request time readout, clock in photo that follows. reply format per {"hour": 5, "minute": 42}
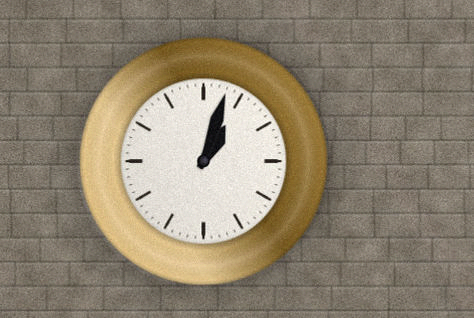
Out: {"hour": 1, "minute": 3}
